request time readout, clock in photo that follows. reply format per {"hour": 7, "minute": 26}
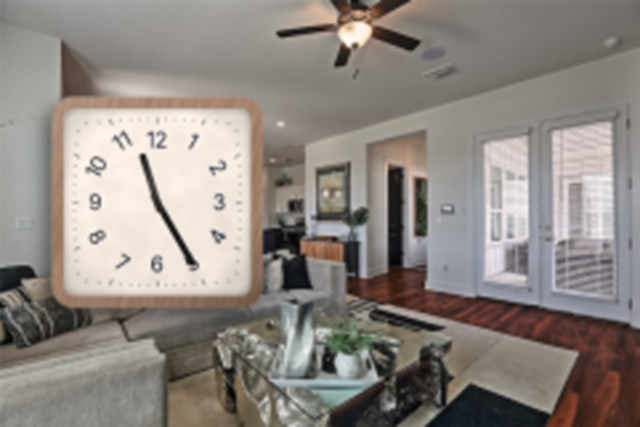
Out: {"hour": 11, "minute": 25}
